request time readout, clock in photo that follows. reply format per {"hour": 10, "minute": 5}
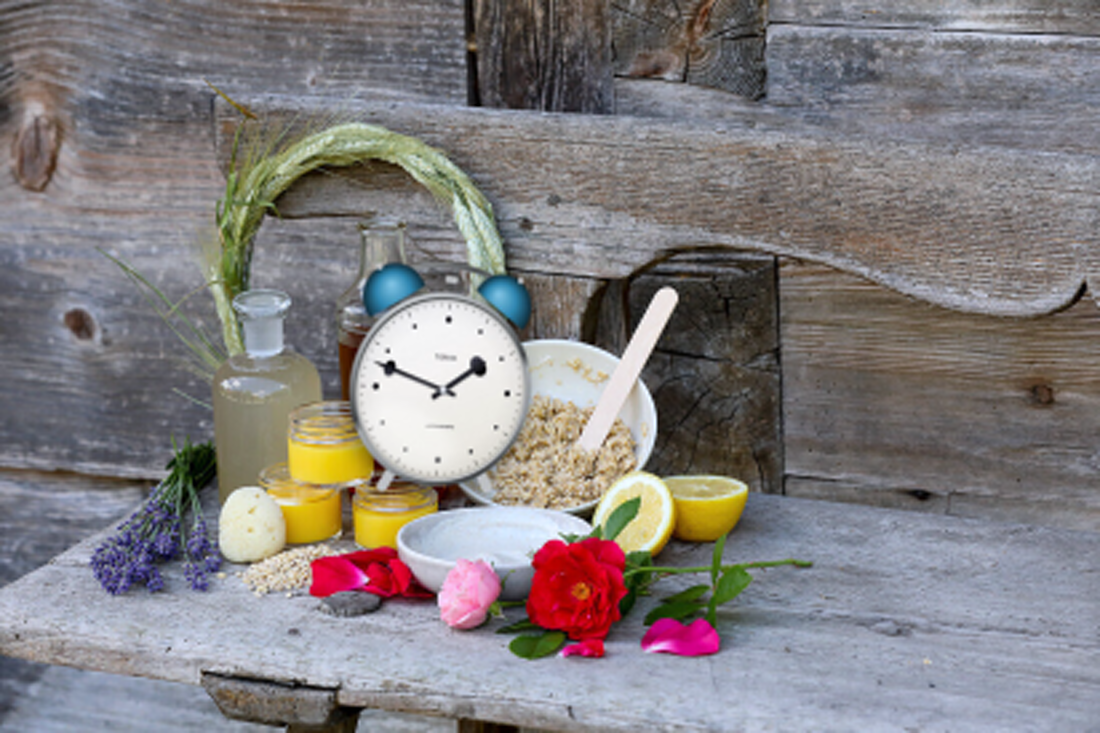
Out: {"hour": 1, "minute": 48}
